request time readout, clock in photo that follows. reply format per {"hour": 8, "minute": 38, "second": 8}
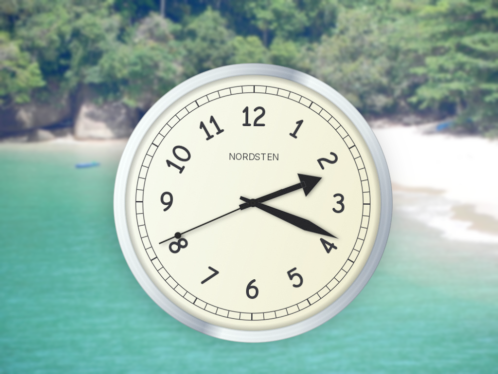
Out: {"hour": 2, "minute": 18, "second": 41}
